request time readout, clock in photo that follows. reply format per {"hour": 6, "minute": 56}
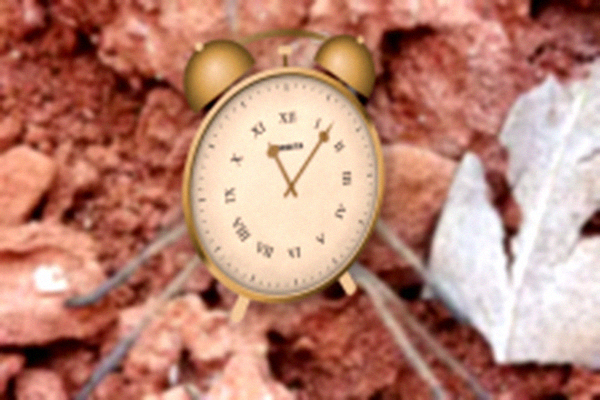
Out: {"hour": 11, "minute": 7}
